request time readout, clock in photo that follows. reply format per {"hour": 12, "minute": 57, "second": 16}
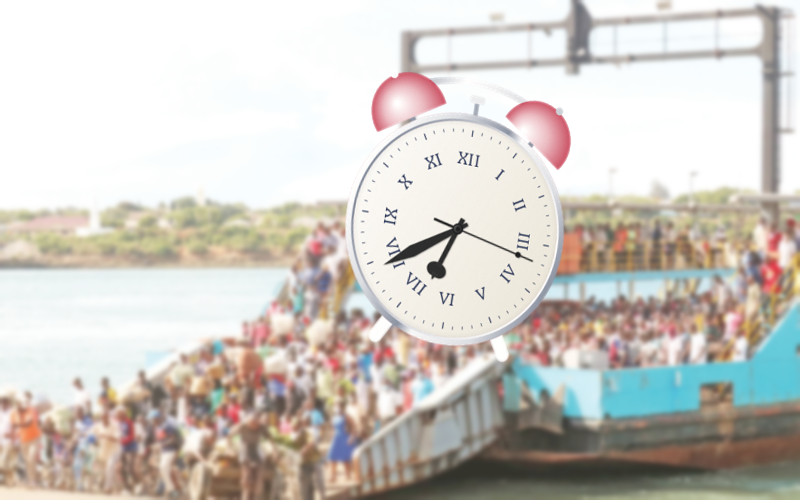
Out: {"hour": 6, "minute": 39, "second": 17}
